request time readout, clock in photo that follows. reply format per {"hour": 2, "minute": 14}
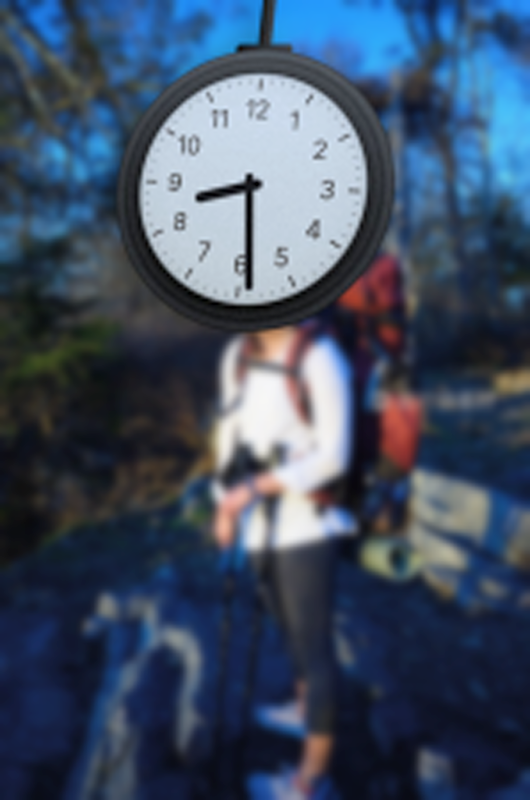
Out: {"hour": 8, "minute": 29}
